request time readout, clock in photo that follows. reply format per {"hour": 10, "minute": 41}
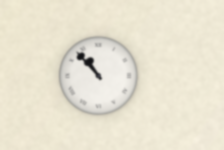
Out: {"hour": 10, "minute": 53}
